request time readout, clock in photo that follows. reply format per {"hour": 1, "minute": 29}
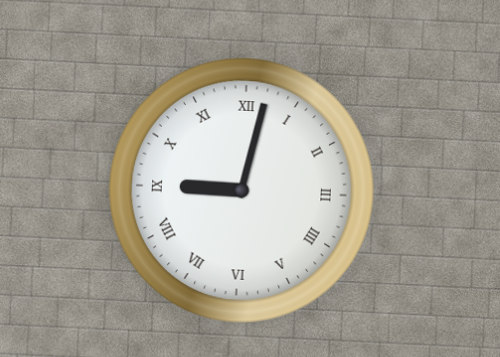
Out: {"hour": 9, "minute": 2}
